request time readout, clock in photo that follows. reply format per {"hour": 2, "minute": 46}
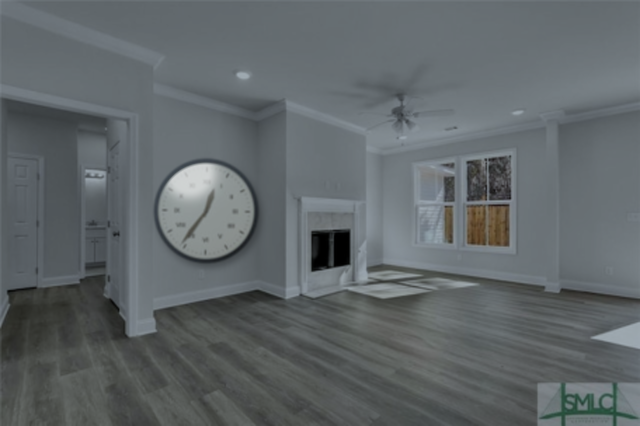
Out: {"hour": 12, "minute": 36}
